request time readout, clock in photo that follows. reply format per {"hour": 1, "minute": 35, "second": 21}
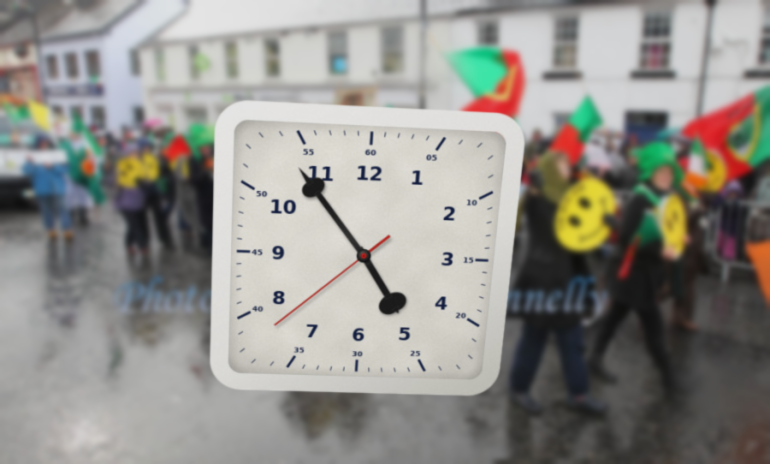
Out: {"hour": 4, "minute": 53, "second": 38}
